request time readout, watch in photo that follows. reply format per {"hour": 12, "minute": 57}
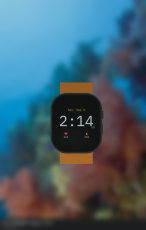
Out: {"hour": 2, "minute": 14}
